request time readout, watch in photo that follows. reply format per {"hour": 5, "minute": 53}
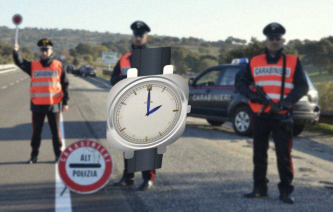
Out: {"hour": 2, "minute": 0}
